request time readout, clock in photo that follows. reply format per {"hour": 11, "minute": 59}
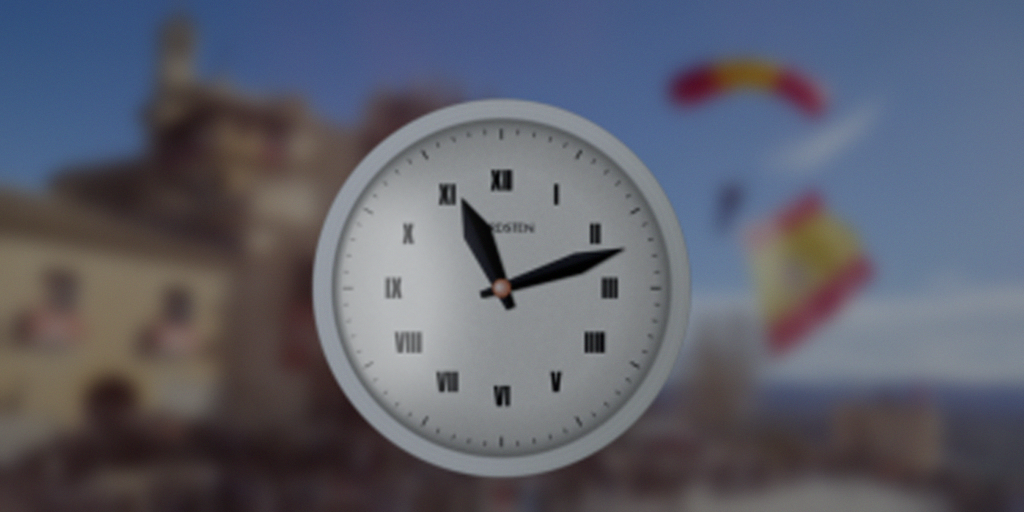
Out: {"hour": 11, "minute": 12}
